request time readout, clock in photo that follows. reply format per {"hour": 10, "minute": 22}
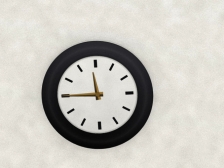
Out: {"hour": 11, "minute": 45}
